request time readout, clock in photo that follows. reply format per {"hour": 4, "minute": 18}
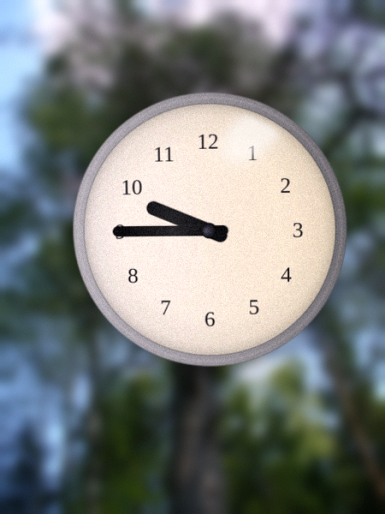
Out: {"hour": 9, "minute": 45}
